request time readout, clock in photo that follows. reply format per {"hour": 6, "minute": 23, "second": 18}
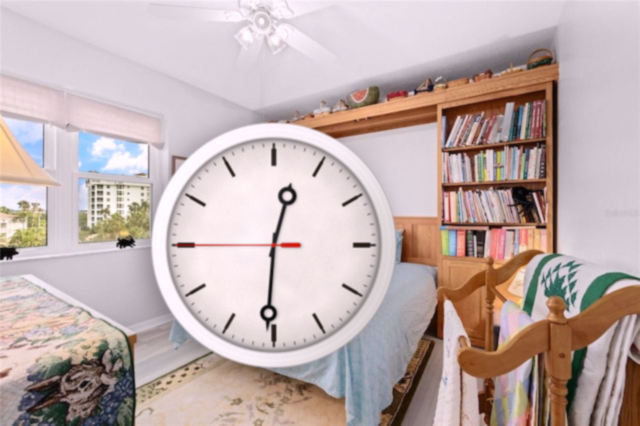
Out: {"hour": 12, "minute": 30, "second": 45}
